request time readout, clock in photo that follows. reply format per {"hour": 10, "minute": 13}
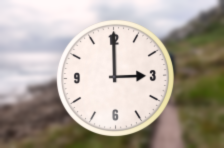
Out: {"hour": 3, "minute": 0}
